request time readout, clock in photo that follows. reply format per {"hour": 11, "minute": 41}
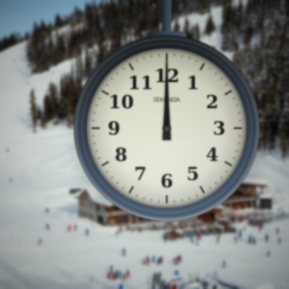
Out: {"hour": 12, "minute": 0}
